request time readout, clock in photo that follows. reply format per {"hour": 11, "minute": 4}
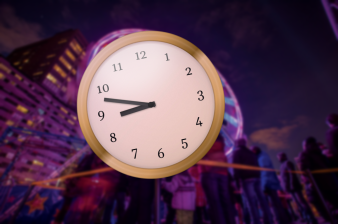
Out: {"hour": 8, "minute": 48}
